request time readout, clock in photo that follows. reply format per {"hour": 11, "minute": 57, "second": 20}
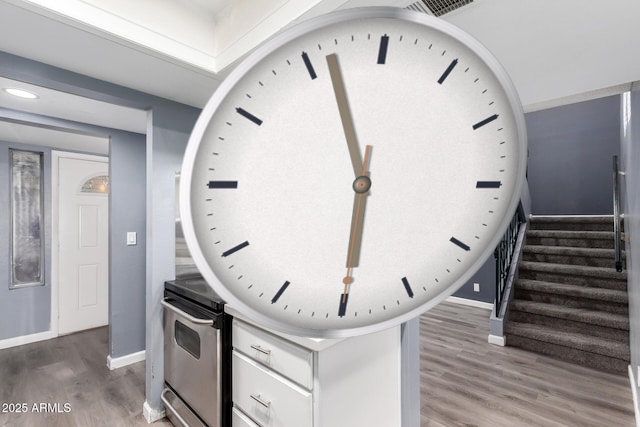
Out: {"hour": 5, "minute": 56, "second": 30}
